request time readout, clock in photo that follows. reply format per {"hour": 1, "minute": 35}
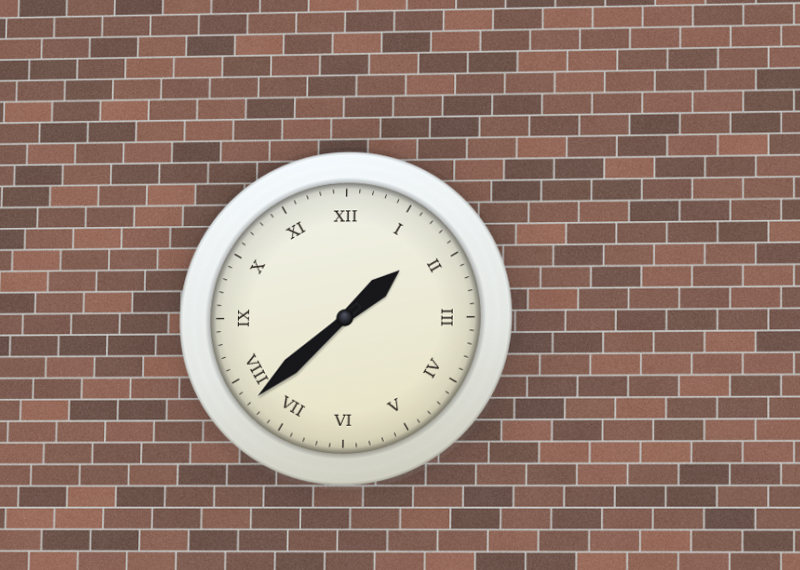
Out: {"hour": 1, "minute": 38}
